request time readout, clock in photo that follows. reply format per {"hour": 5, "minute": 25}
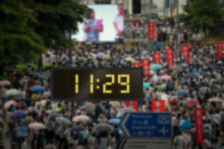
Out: {"hour": 11, "minute": 29}
